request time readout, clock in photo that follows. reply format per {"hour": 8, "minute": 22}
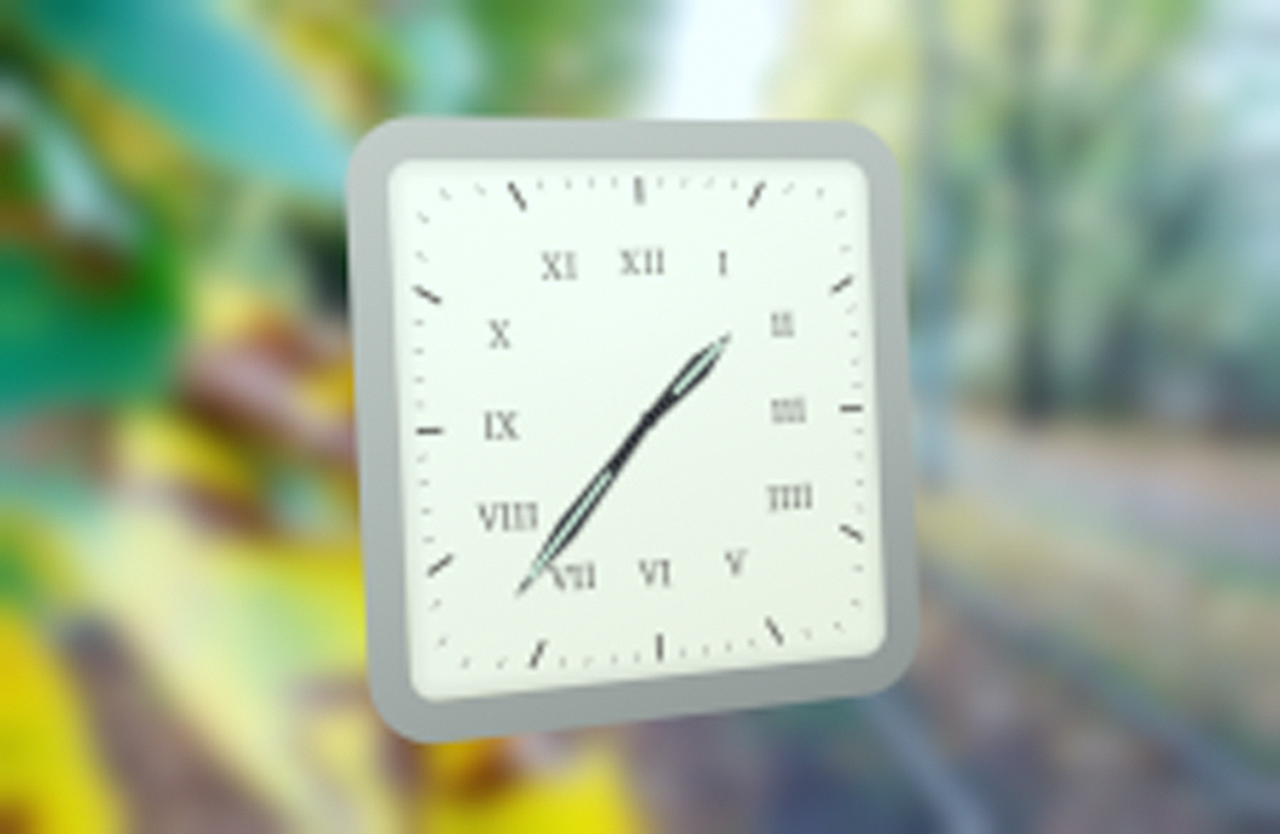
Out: {"hour": 1, "minute": 37}
